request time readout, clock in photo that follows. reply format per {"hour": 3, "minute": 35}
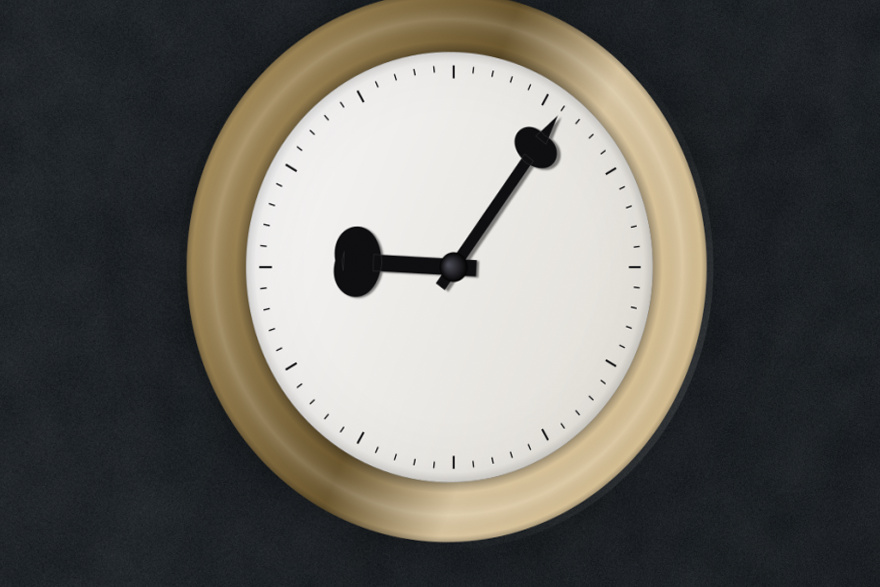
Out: {"hour": 9, "minute": 6}
